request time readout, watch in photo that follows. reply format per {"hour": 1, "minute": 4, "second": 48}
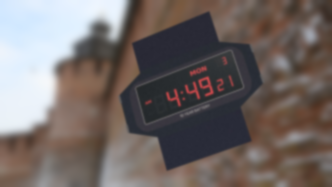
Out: {"hour": 4, "minute": 49, "second": 21}
